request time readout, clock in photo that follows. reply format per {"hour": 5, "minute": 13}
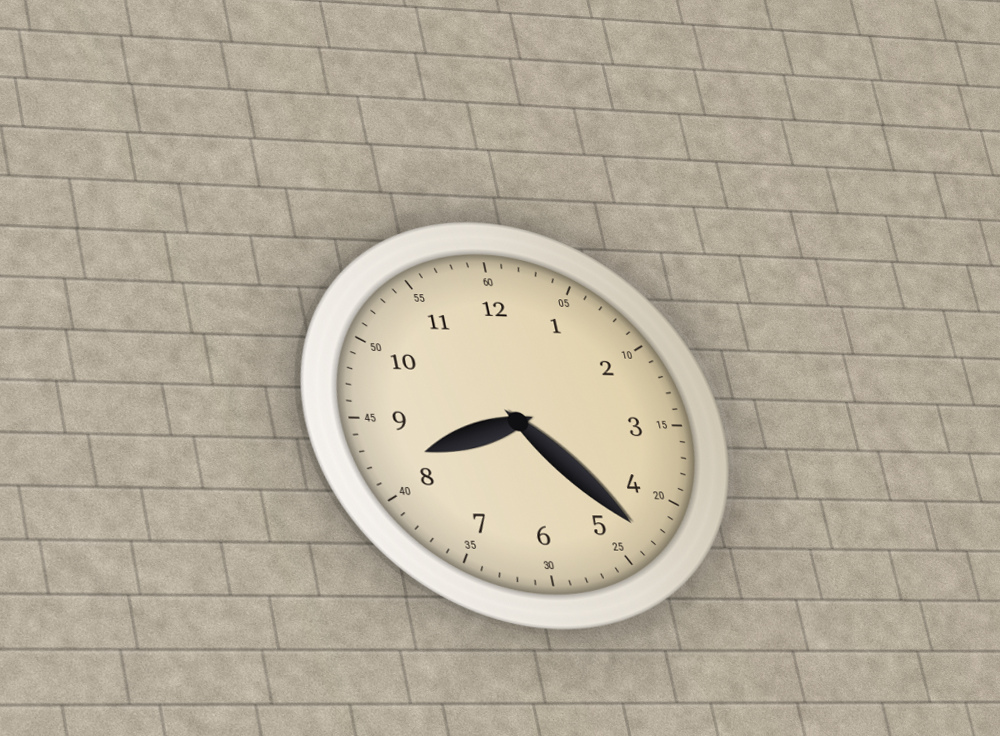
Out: {"hour": 8, "minute": 23}
